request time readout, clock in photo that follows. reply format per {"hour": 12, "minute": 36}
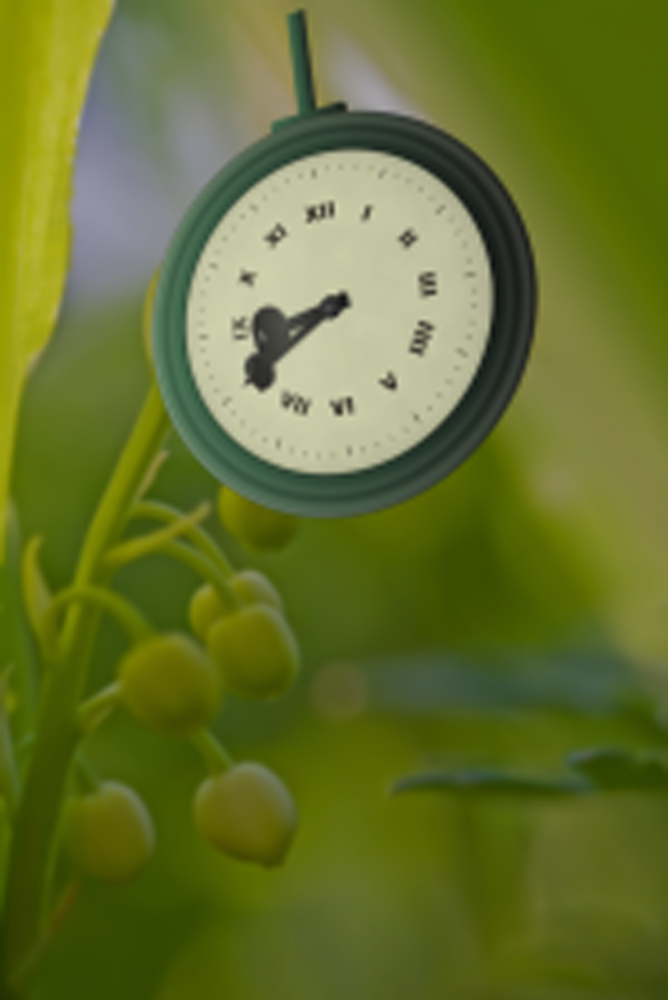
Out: {"hour": 8, "minute": 40}
